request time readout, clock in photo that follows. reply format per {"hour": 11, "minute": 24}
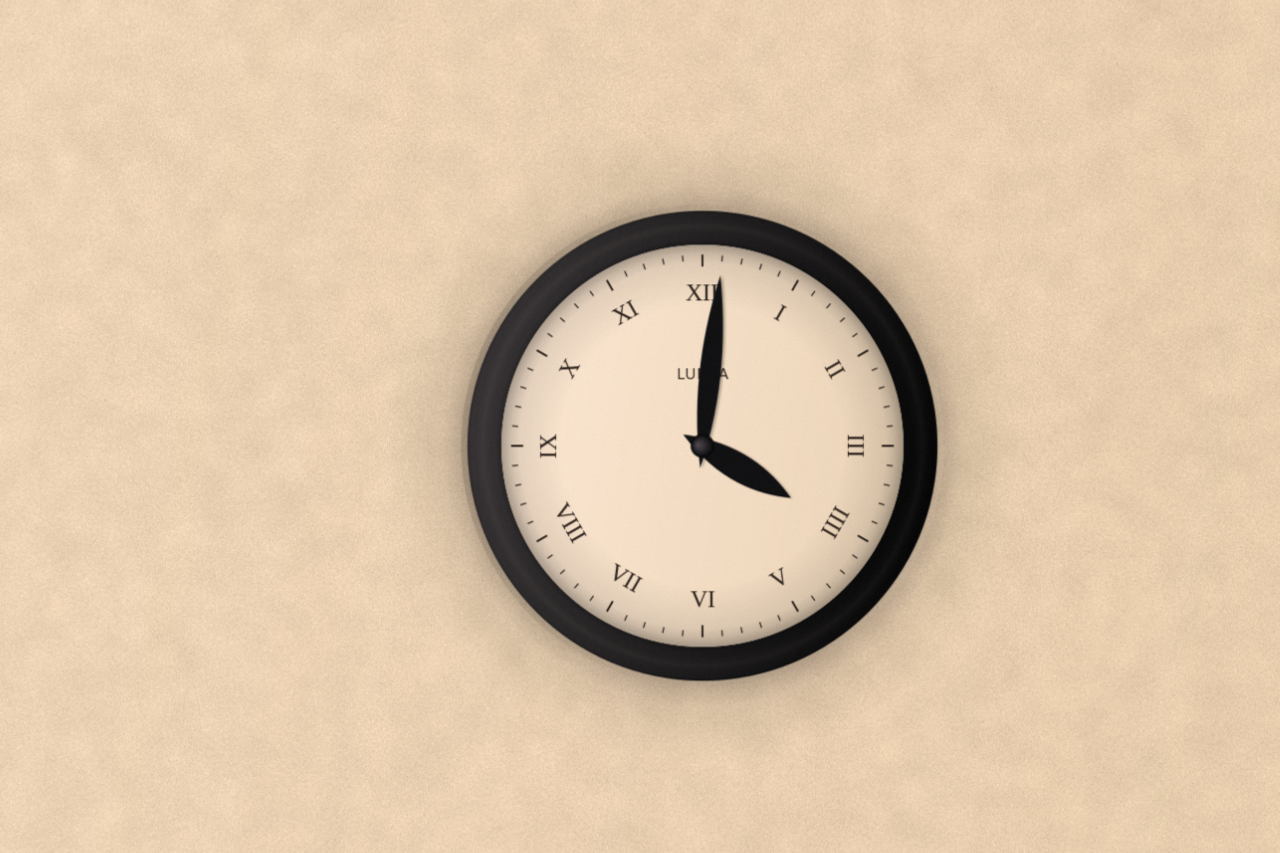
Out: {"hour": 4, "minute": 1}
